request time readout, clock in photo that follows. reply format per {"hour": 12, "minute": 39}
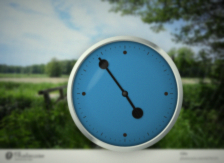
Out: {"hour": 4, "minute": 54}
